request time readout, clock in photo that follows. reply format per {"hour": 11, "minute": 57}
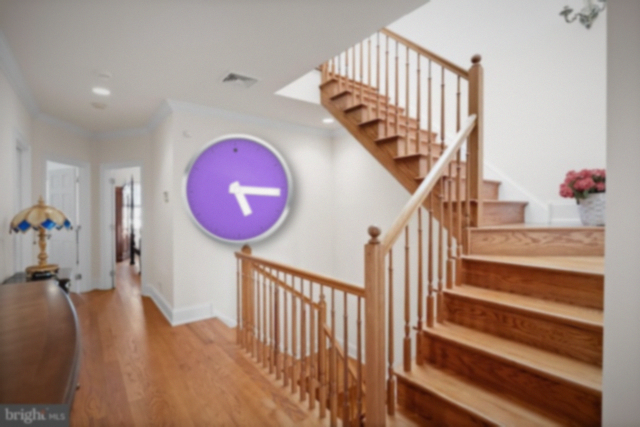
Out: {"hour": 5, "minute": 16}
